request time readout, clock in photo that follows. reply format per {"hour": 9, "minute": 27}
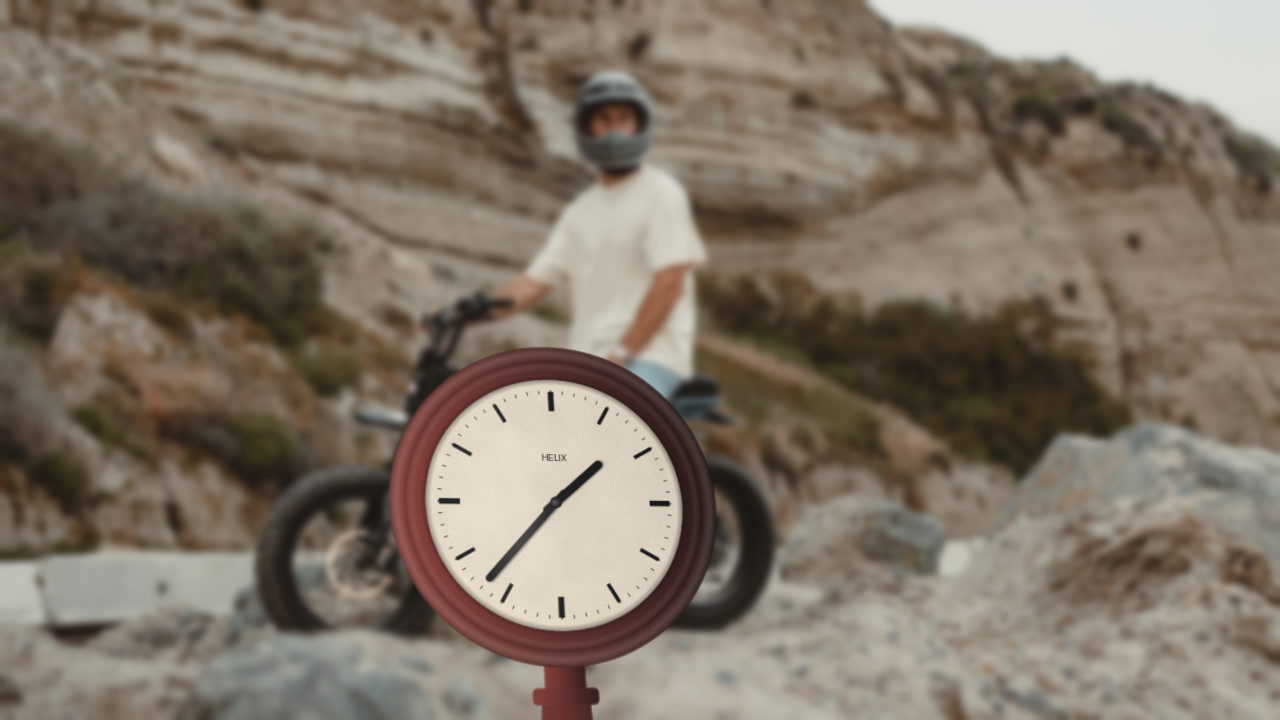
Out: {"hour": 1, "minute": 37}
